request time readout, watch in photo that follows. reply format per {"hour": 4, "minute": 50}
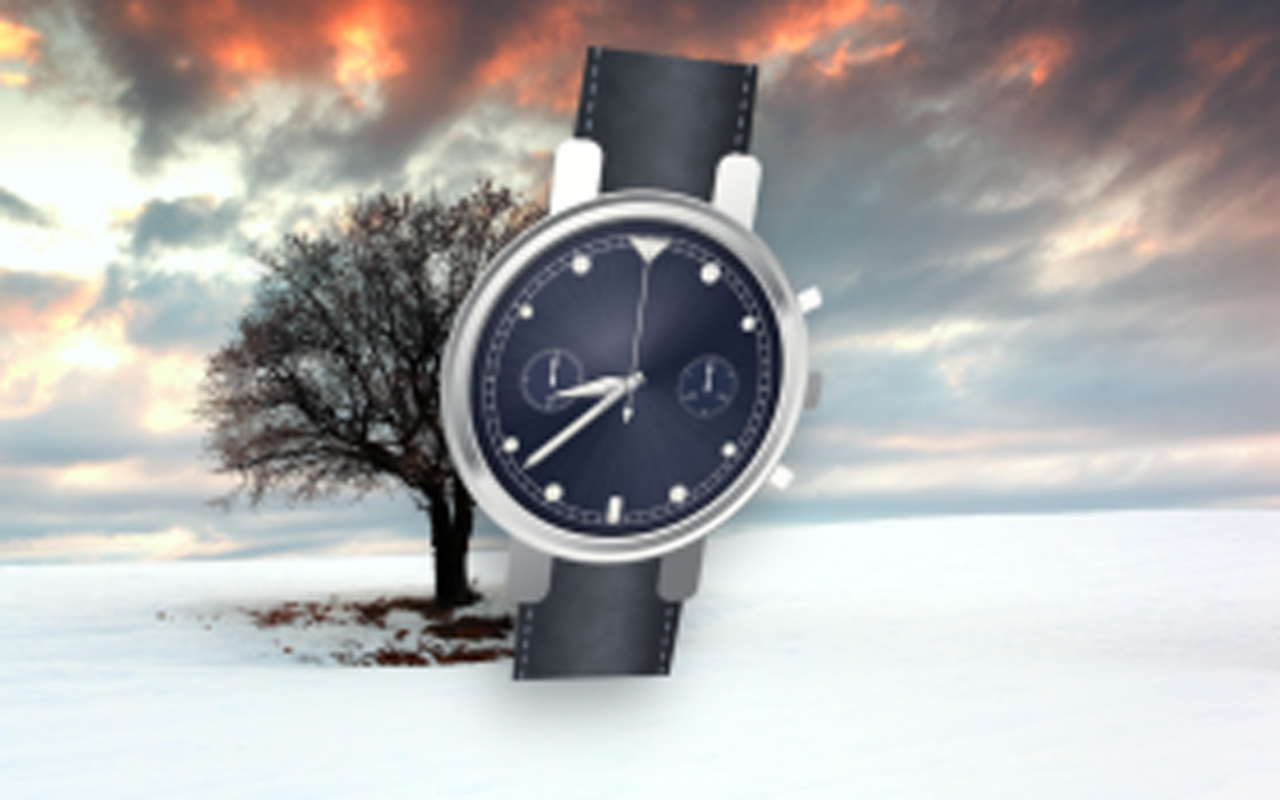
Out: {"hour": 8, "minute": 38}
